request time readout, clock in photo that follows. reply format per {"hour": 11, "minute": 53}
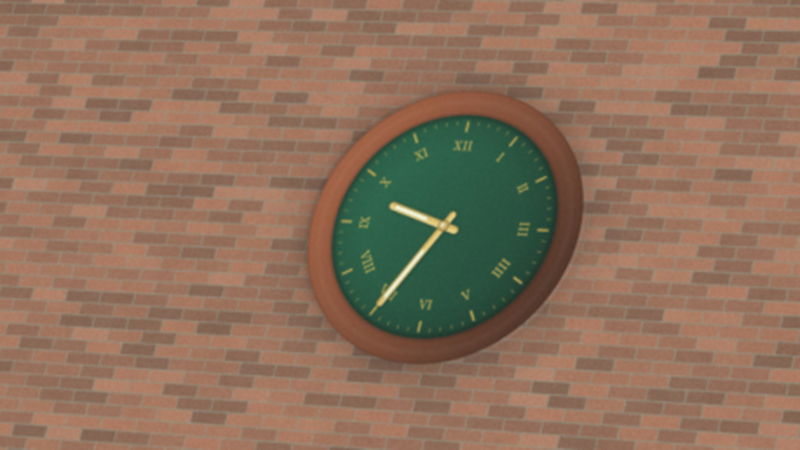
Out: {"hour": 9, "minute": 35}
